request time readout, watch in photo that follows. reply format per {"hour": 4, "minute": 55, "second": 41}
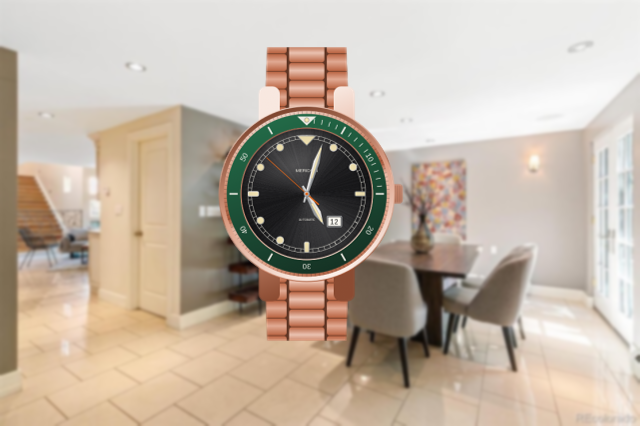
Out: {"hour": 5, "minute": 2, "second": 52}
